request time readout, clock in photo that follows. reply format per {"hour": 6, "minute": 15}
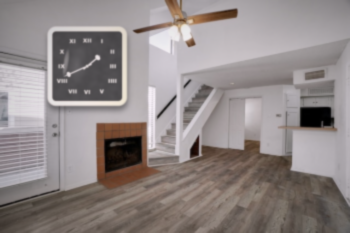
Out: {"hour": 1, "minute": 41}
